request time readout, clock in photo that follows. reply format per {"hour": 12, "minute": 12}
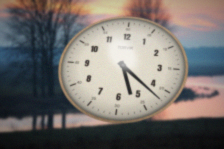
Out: {"hour": 5, "minute": 22}
